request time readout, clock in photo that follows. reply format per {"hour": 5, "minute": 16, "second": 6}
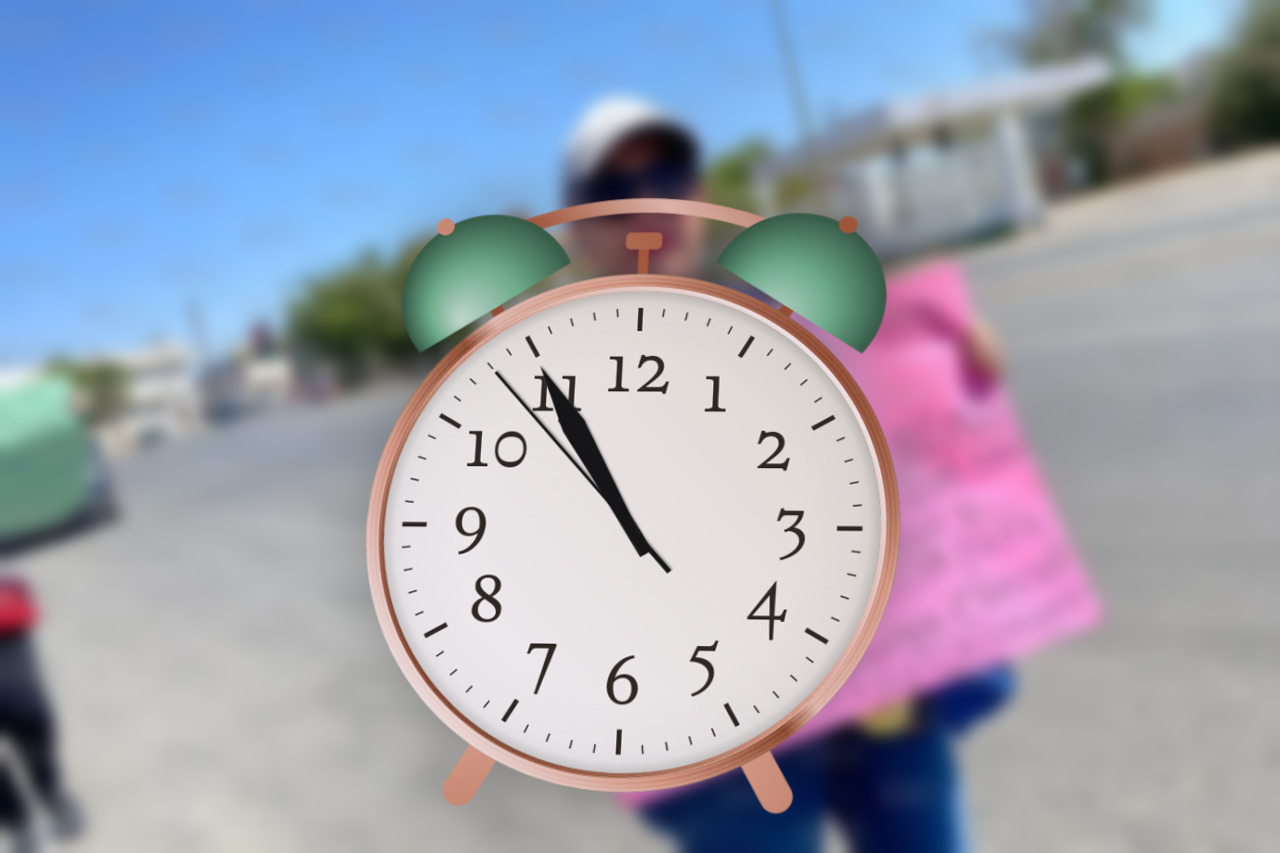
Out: {"hour": 10, "minute": 54, "second": 53}
